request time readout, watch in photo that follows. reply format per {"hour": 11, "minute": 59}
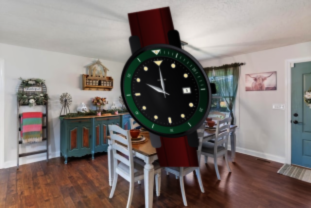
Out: {"hour": 10, "minute": 0}
